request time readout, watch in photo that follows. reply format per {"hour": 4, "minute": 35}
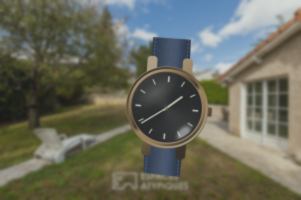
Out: {"hour": 1, "minute": 39}
